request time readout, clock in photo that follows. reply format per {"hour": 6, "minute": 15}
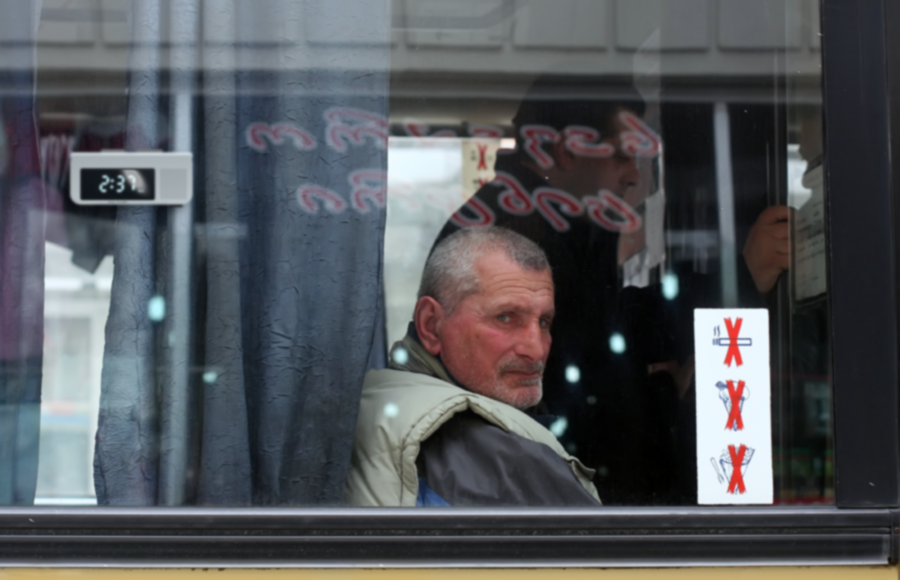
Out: {"hour": 2, "minute": 37}
